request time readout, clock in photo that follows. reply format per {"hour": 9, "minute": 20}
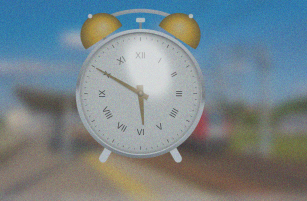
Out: {"hour": 5, "minute": 50}
